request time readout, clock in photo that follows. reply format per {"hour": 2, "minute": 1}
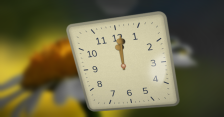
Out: {"hour": 12, "minute": 1}
